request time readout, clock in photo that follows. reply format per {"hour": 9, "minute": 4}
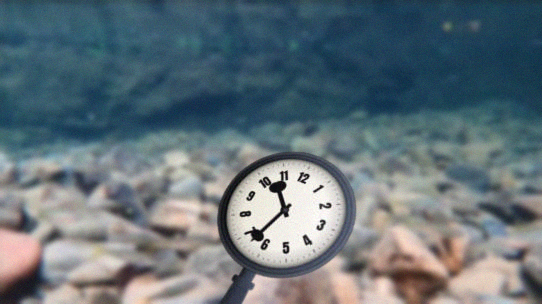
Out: {"hour": 10, "minute": 33}
